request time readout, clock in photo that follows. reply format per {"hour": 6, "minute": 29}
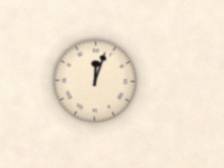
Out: {"hour": 12, "minute": 3}
